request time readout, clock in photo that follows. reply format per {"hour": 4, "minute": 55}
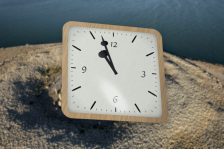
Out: {"hour": 10, "minute": 57}
